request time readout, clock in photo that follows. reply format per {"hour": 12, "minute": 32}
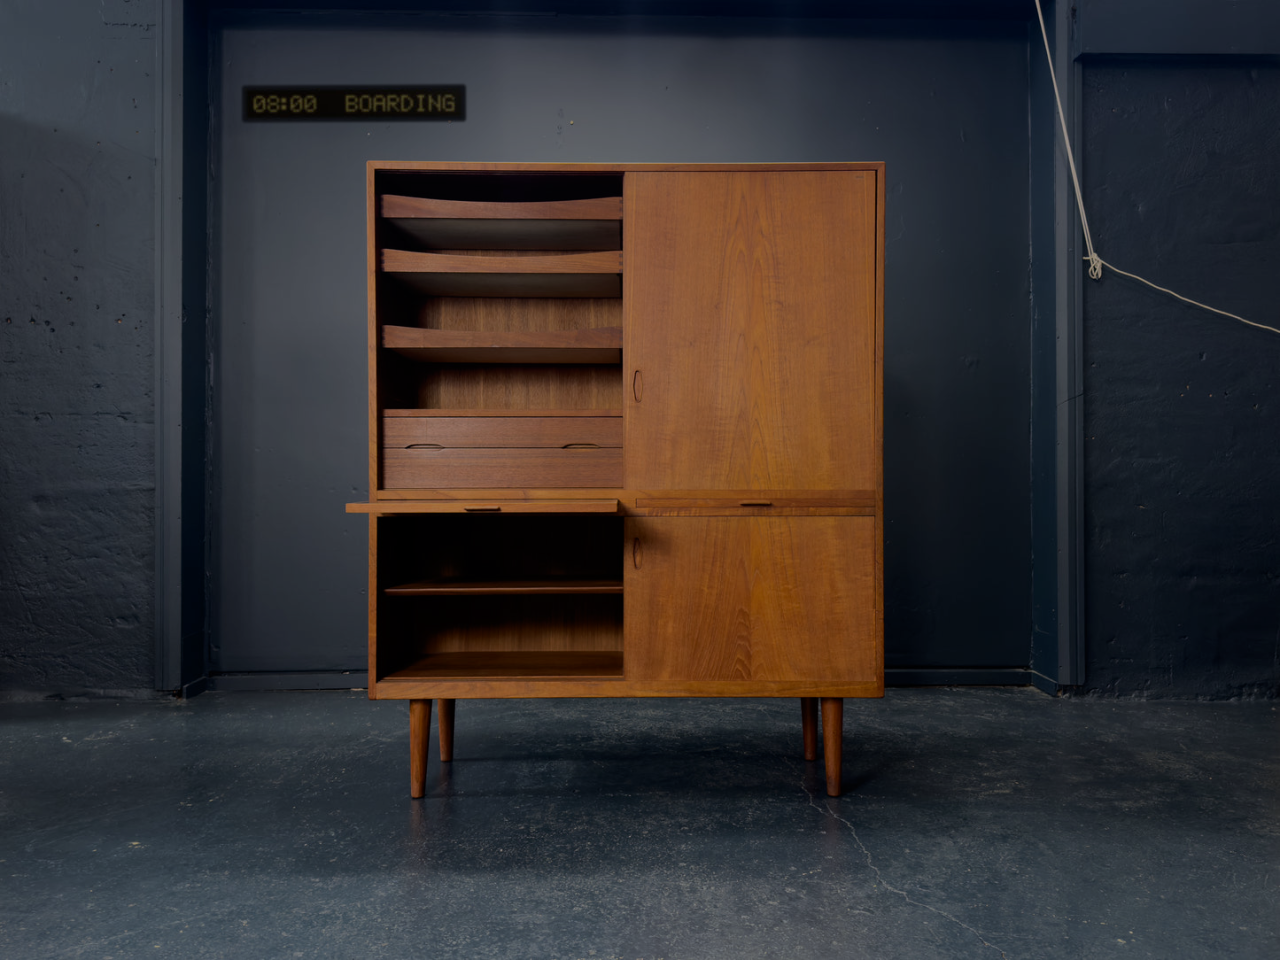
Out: {"hour": 8, "minute": 0}
